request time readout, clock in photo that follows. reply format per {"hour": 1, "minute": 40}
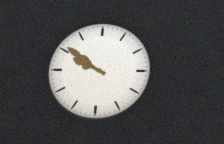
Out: {"hour": 9, "minute": 51}
